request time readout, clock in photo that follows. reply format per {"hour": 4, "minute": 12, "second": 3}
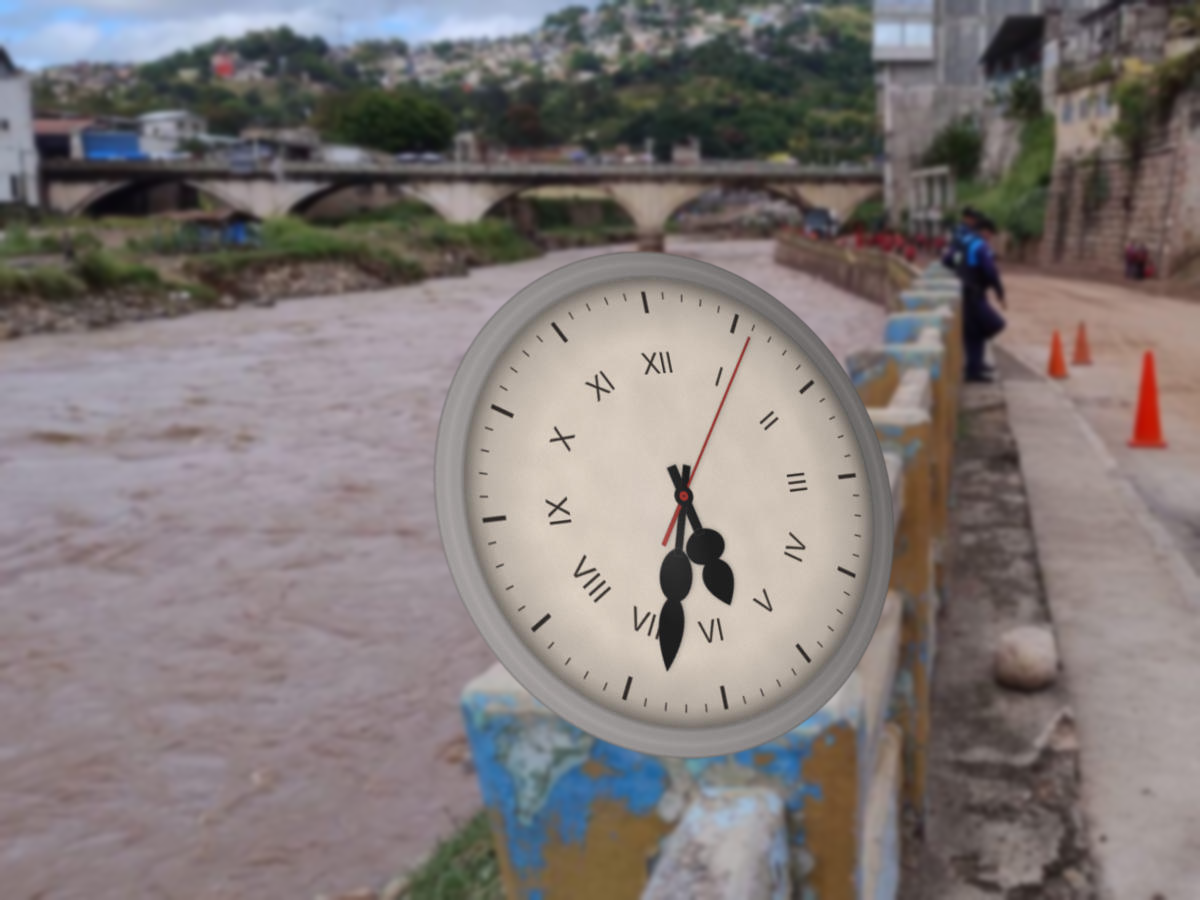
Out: {"hour": 5, "minute": 33, "second": 6}
